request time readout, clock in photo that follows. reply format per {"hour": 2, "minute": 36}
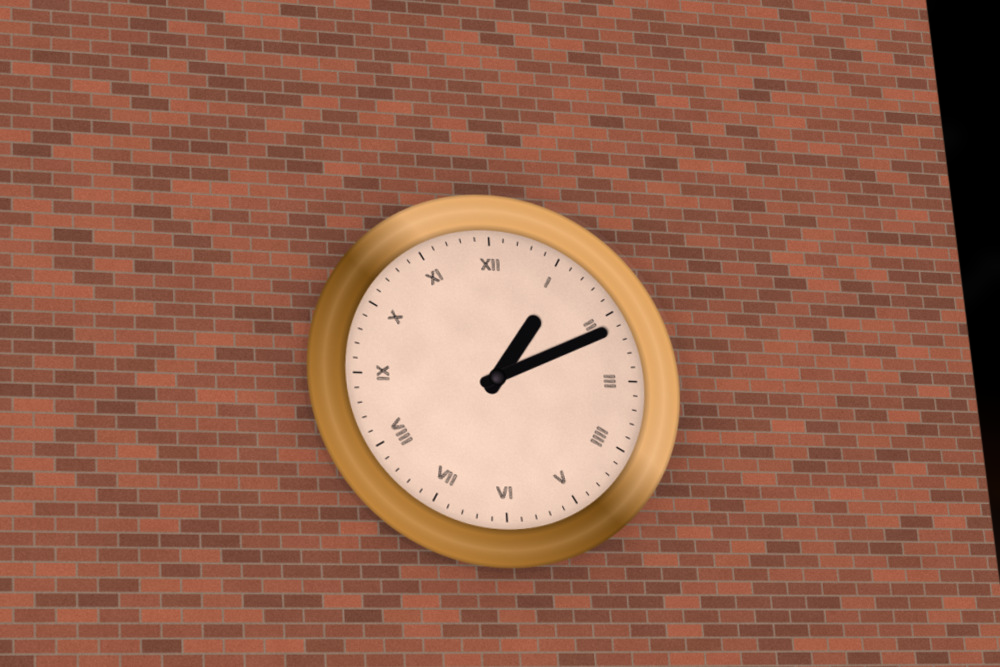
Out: {"hour": 1, "minute": 11}
